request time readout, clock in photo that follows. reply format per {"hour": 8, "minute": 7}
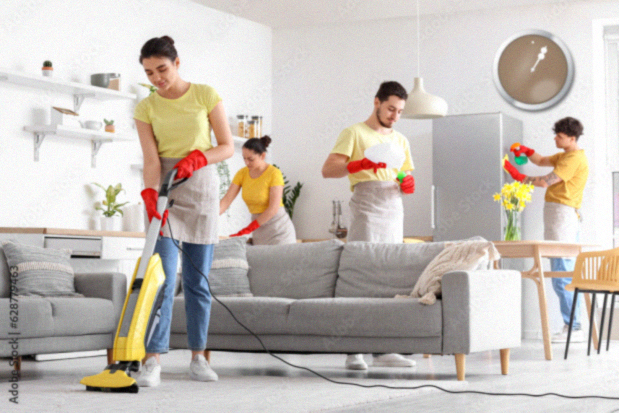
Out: {"hour": 1, "minute": 5}
